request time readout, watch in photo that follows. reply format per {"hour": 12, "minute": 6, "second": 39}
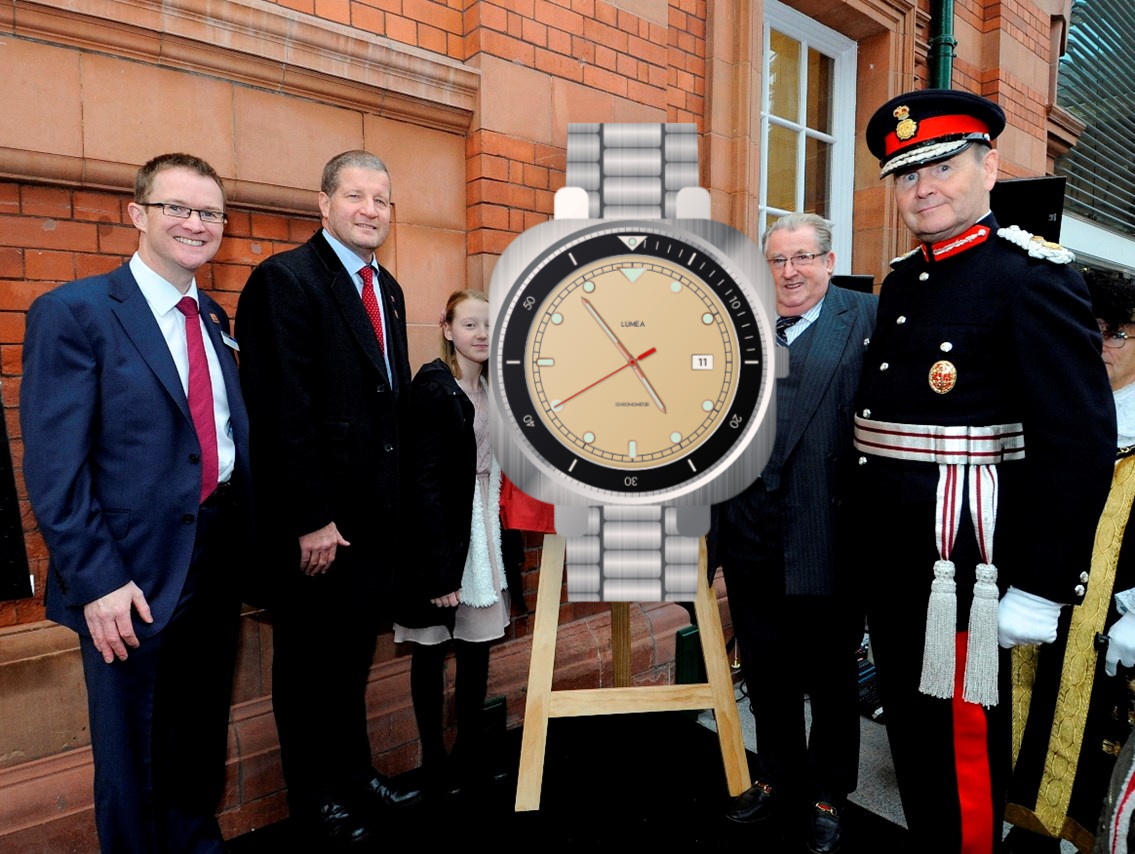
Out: {"hour": 4, "minute": 53, "second": 40}
